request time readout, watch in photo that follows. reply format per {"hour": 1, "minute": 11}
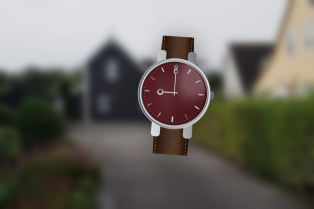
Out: {"hour": 9, "minute": 0}
